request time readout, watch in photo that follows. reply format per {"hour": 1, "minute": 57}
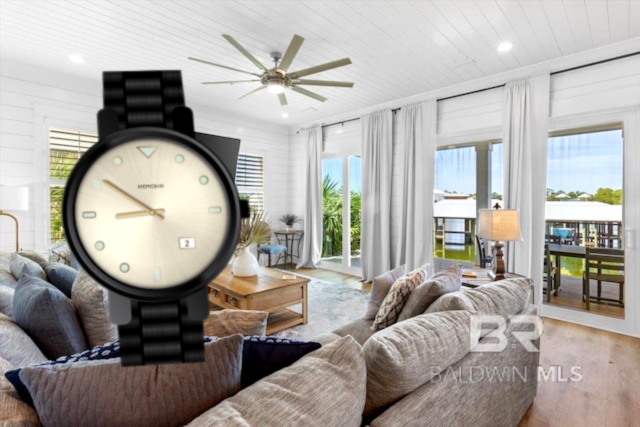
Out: {"hour": 8, "minute": 51}
